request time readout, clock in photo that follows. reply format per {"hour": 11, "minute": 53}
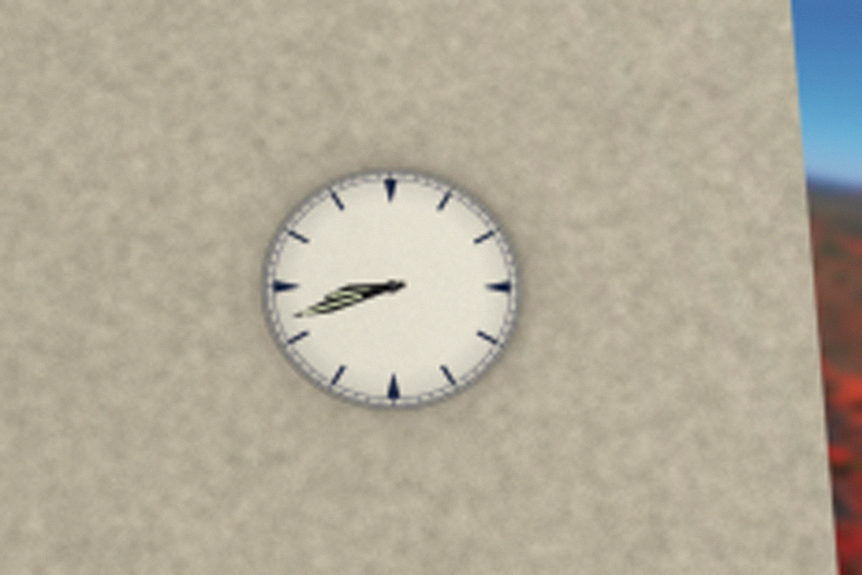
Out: {"hour": 8, "minute": 42}
